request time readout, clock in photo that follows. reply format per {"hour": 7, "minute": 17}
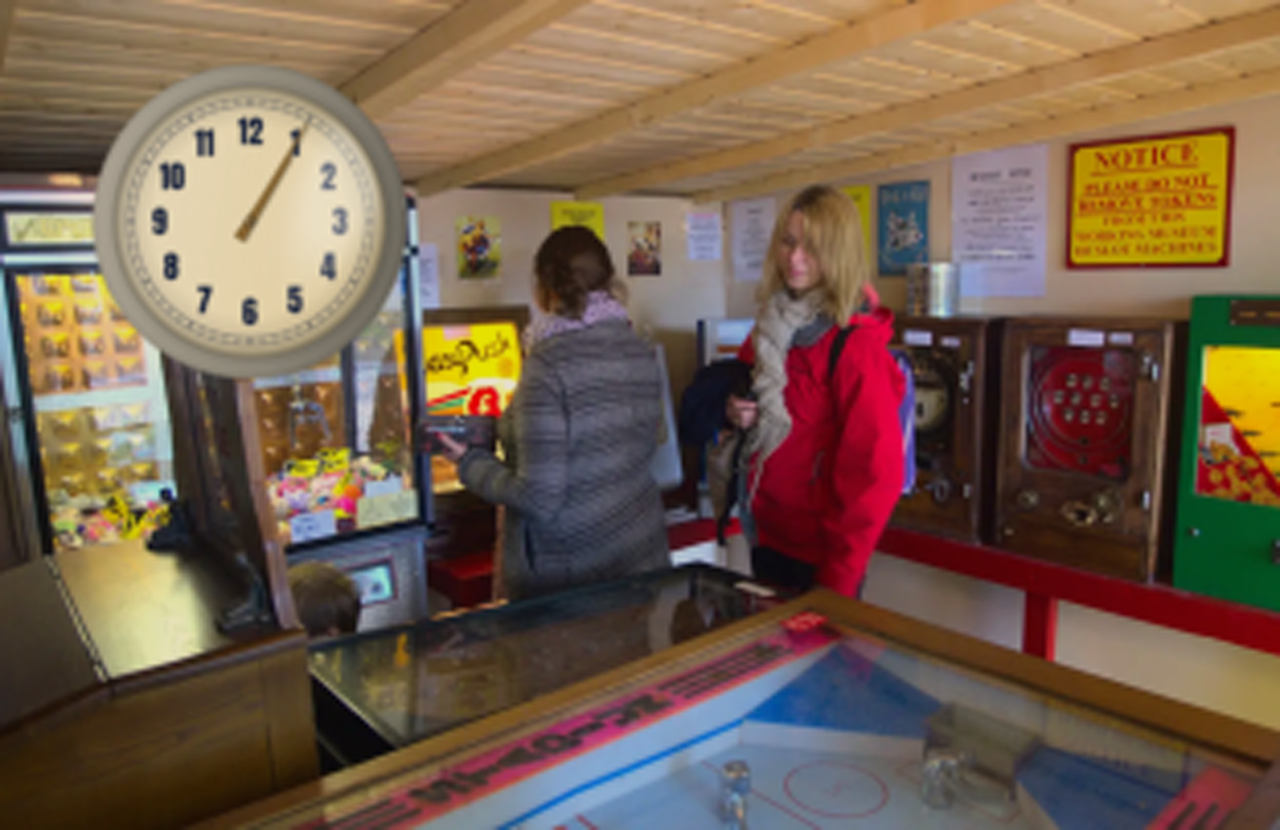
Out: {"hour": 1, "minute": 5}
